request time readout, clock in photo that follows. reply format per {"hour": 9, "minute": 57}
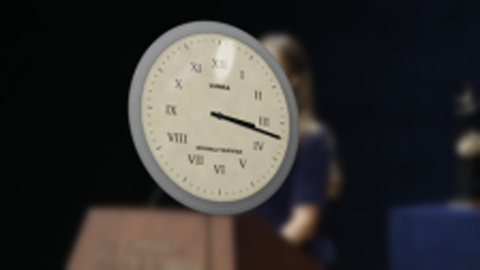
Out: {"hour": 3, "minute": 17}
